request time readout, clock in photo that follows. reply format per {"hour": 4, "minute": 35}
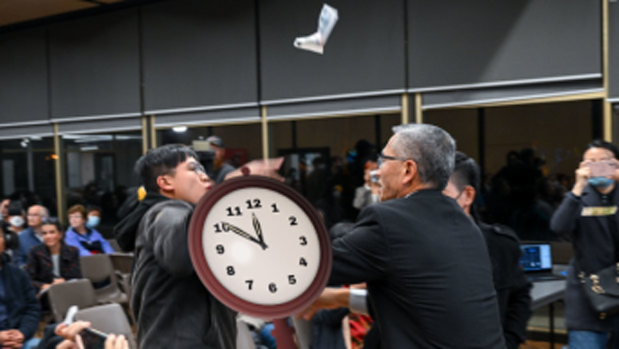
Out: {"hour": 11, "minute": 51}
